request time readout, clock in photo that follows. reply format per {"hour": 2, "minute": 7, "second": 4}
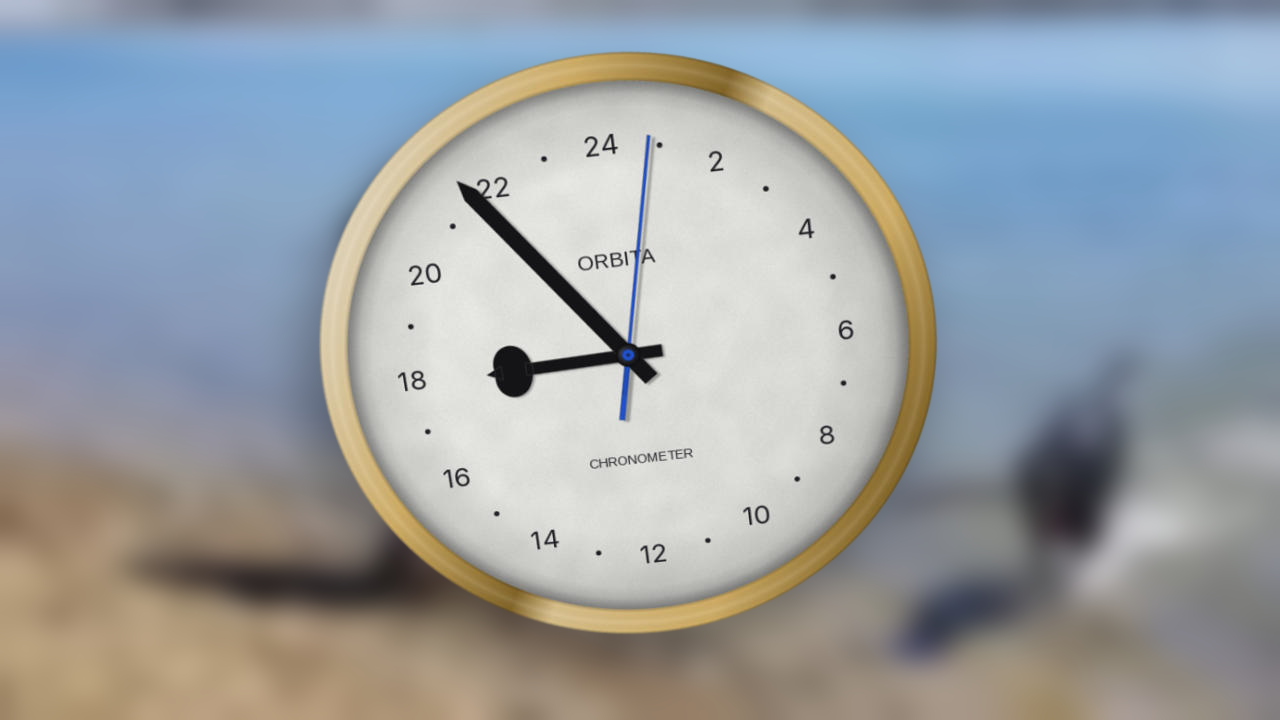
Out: {"hour": 17, "minute": 54, "second": 2}
